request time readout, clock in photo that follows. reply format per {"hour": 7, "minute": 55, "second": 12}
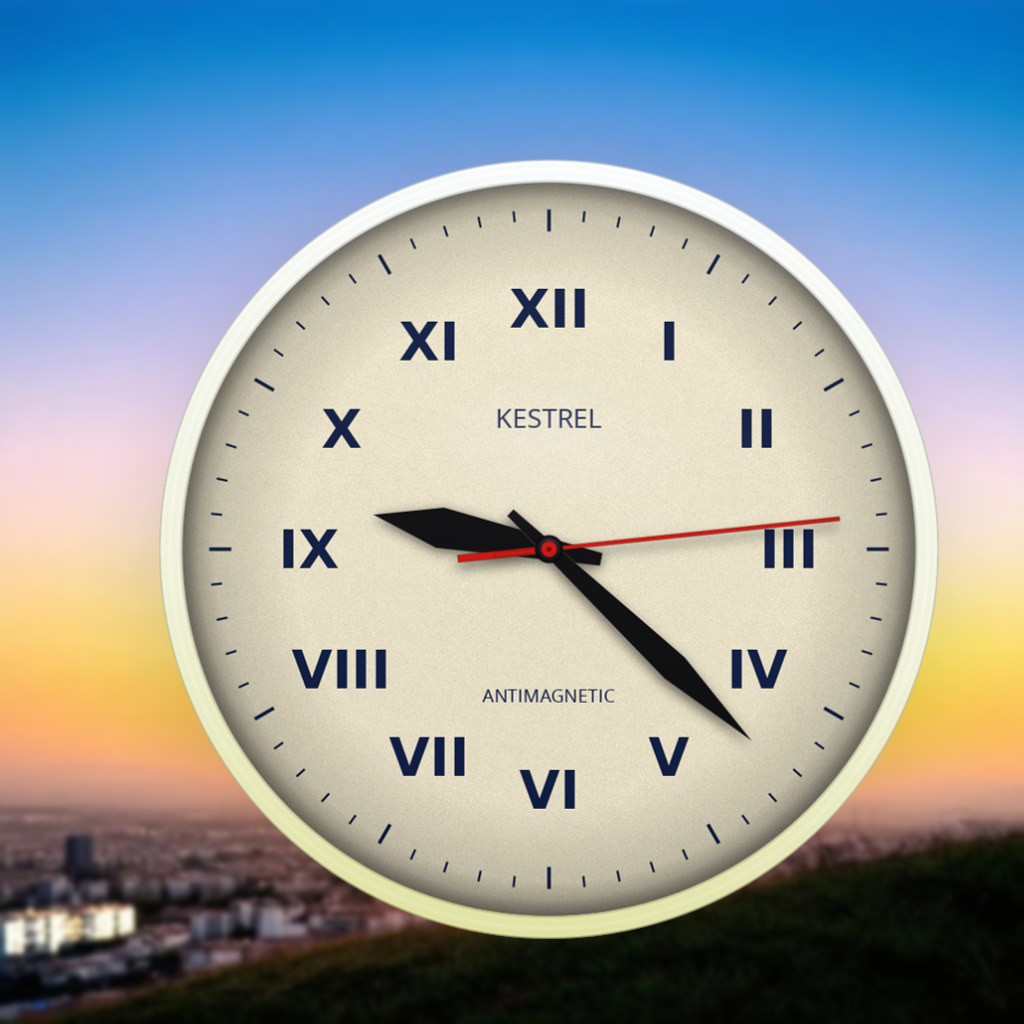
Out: {"hour": 9, "minute": 22, "second": 14}
